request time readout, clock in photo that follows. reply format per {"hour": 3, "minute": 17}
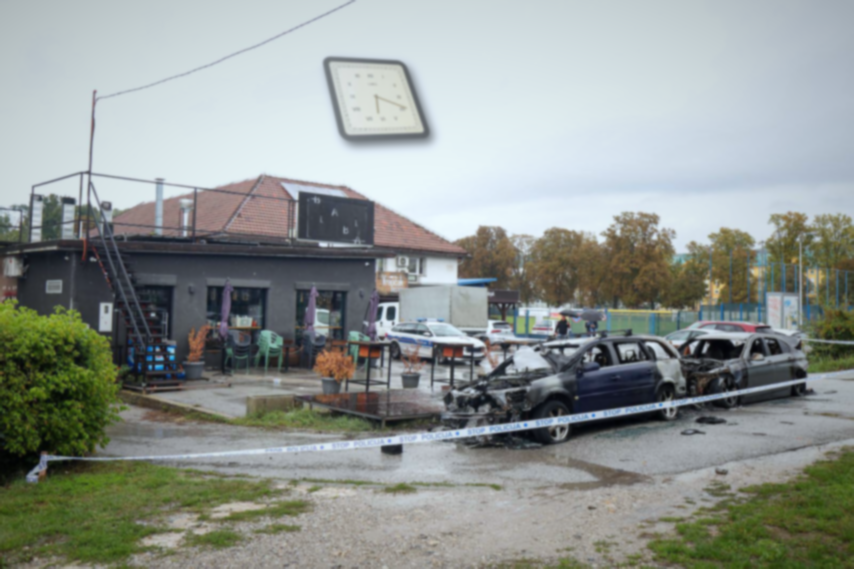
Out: {"hour": 6, "minute": 19}
